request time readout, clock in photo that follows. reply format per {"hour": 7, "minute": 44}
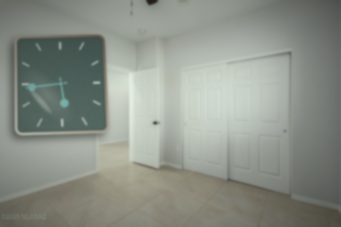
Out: {"hour": 5, "minute": 44}
